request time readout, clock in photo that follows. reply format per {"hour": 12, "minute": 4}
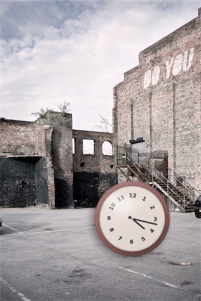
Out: {"hour": 4, "minute": 17}
